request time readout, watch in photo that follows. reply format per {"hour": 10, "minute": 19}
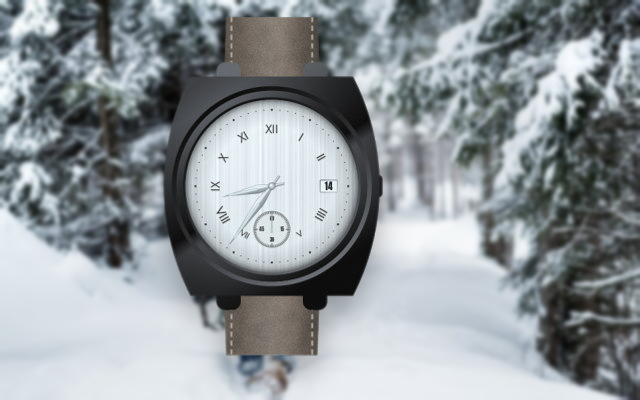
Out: {"hour": 8, "minute": 36}
